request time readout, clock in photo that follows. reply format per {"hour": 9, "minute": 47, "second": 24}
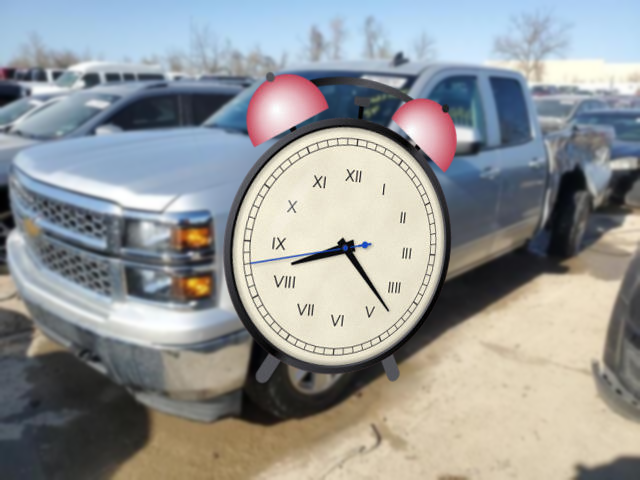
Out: {"hour": 8, "minute": 22, "second": 43}
